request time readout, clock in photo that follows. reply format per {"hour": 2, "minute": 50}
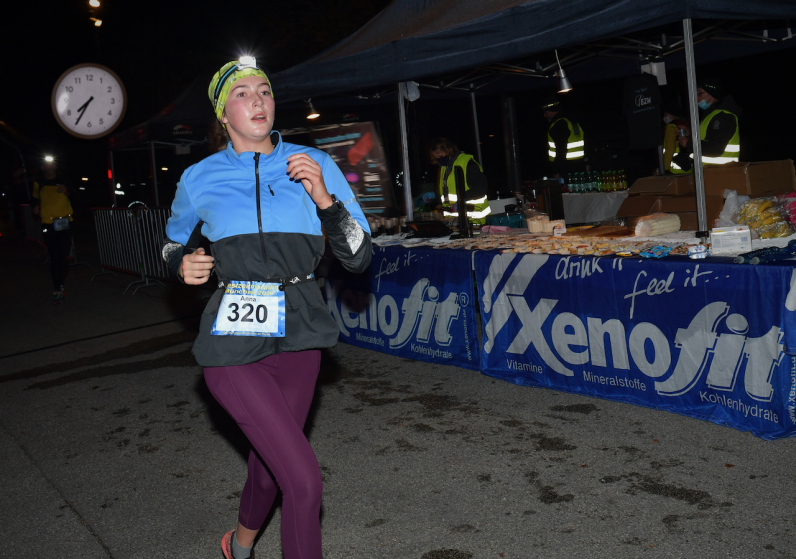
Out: {"hour": 7, "minute": 35}
